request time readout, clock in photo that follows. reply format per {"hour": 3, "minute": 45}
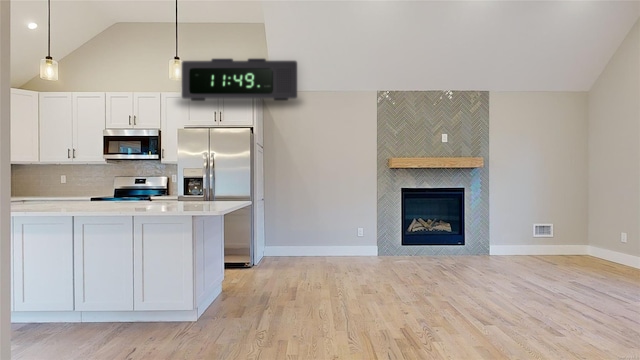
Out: {"hour": 11, "minute": 49}
